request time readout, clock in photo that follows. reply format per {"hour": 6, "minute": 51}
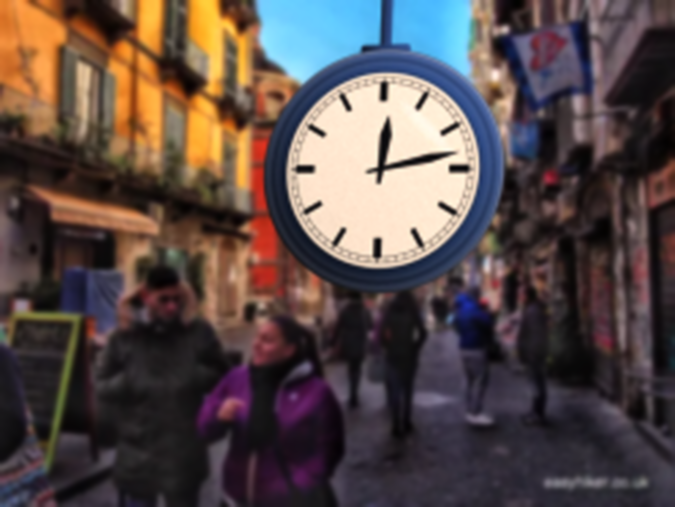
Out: {"hour": 12, "minute": 13}
